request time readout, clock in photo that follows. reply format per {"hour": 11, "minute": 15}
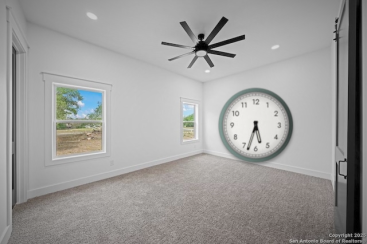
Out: {"hour": 5, "minute": 33}
